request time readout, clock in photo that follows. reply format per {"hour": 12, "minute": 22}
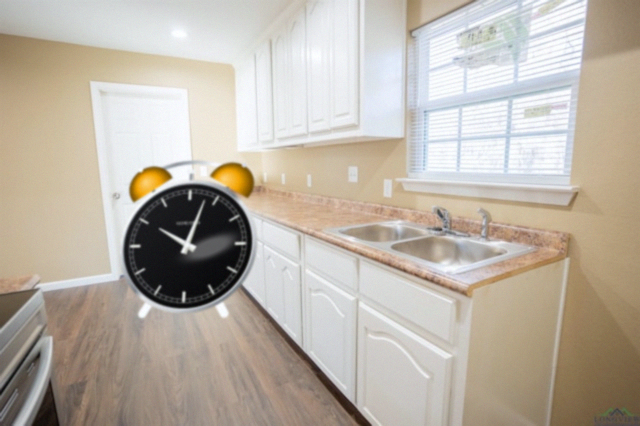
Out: {"hour": 10, "minute": 3}
